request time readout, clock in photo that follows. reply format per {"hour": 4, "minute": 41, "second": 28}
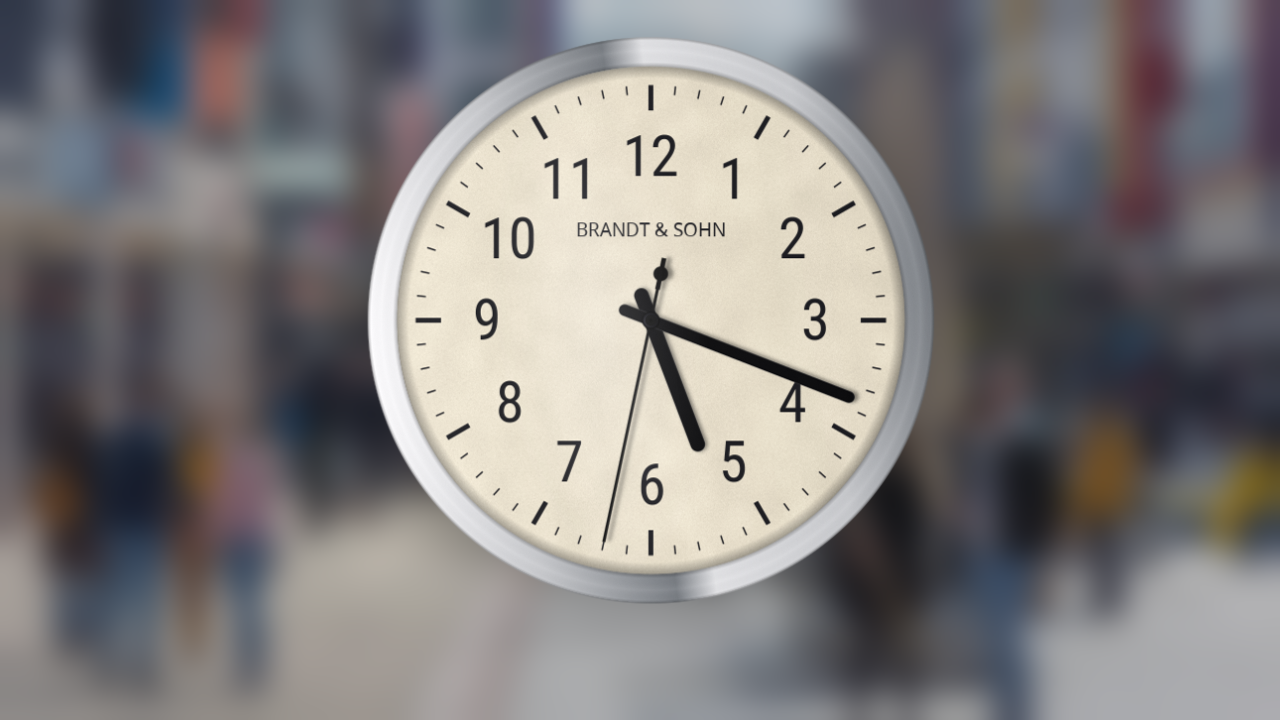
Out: {"hour": 5, "minute": 18, "second": 32}
